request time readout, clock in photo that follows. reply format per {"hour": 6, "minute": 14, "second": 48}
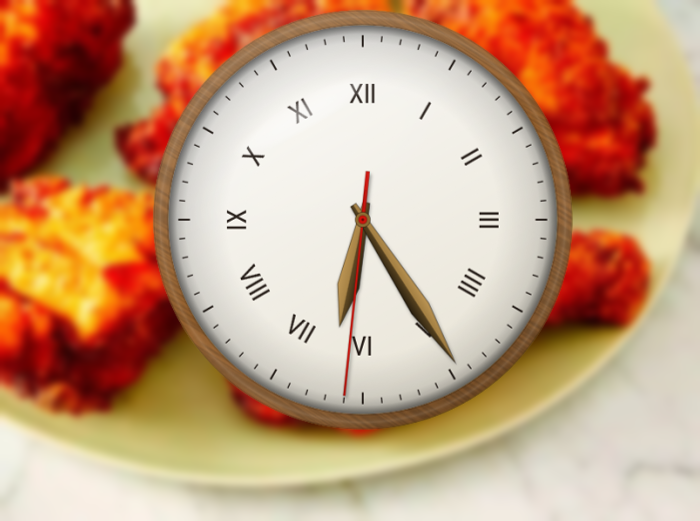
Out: {"hour": 6, "minute": 24, "second": 31}
